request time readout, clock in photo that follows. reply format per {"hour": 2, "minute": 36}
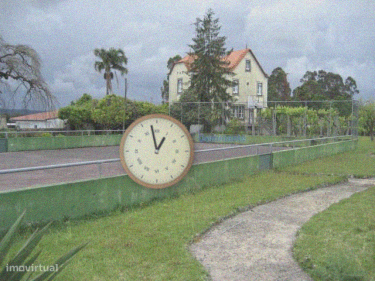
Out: {"hour": 12, "minute": 58}
